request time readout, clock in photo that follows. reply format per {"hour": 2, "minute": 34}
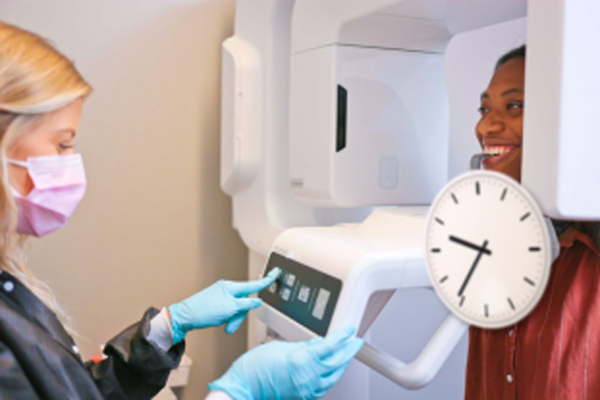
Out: {"hour": 9, "minute": 36}
